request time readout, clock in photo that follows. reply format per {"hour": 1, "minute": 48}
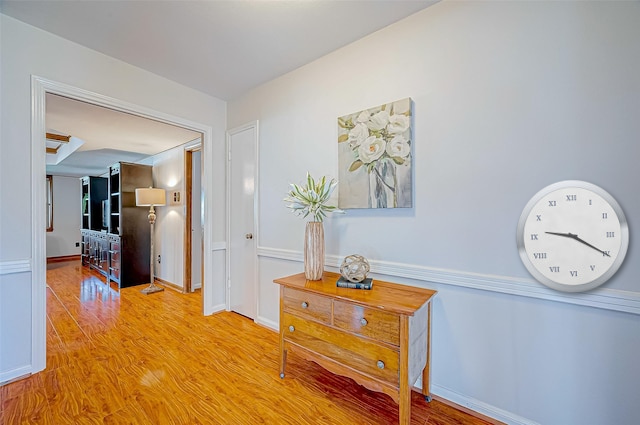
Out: {"hour": 9, "minute": 20}
